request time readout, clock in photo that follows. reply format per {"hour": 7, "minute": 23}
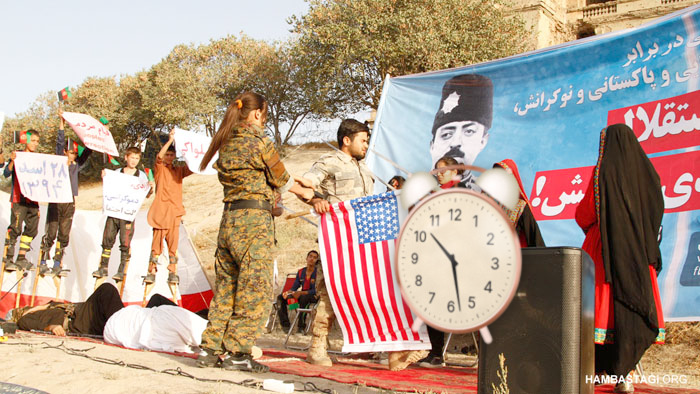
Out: {"hour": 10, "minute": 28}
